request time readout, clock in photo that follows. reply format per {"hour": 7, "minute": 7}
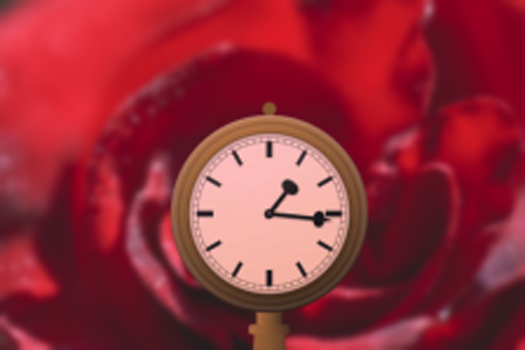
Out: {"hour": 1, "minute": 16}
